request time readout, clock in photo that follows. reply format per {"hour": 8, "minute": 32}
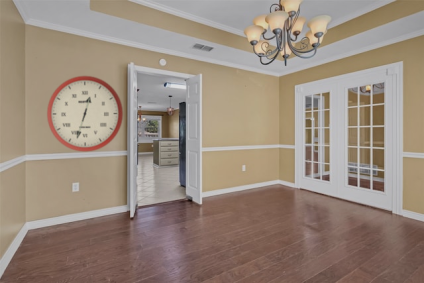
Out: {"hour": 12, "minute": 33}
